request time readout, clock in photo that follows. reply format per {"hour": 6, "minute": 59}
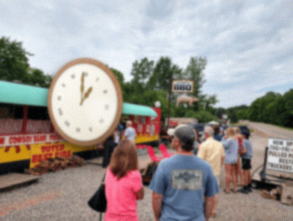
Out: {"hour": 12, "minute": 59}
